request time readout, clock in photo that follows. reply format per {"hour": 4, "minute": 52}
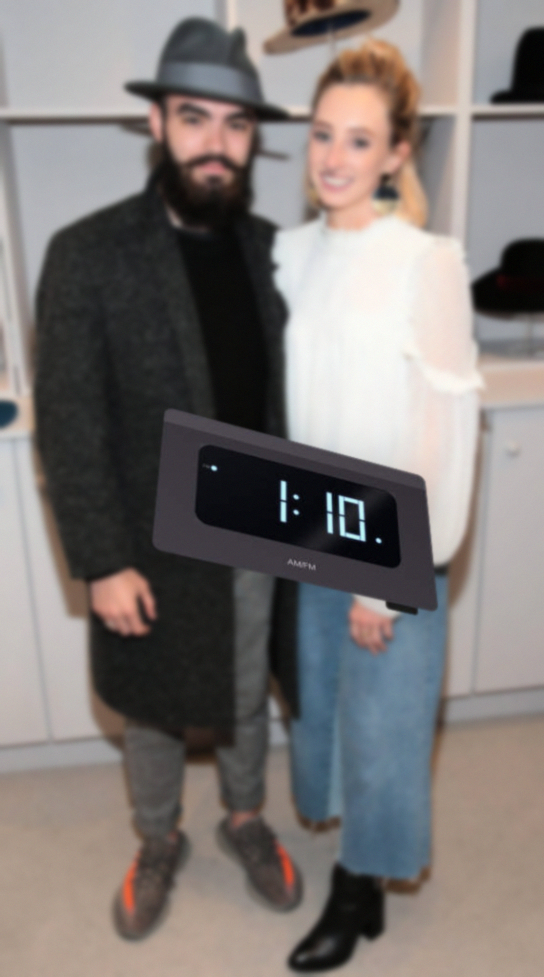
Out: {"hour": 1, "minute": 10}
